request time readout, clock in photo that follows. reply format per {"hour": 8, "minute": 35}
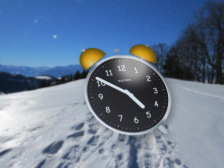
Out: {"hour": 4, "minute": 51}
